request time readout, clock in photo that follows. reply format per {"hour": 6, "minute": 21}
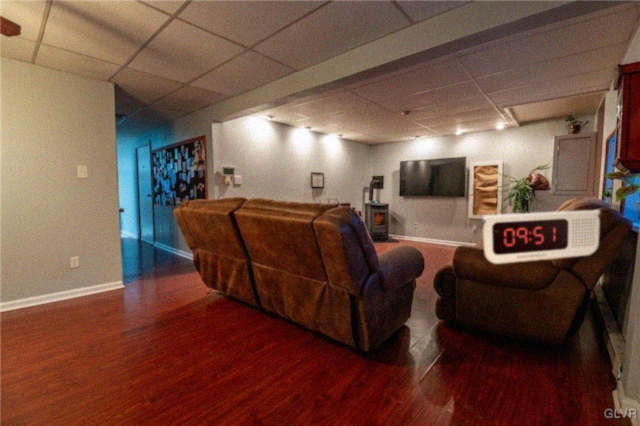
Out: {"hour": 9, "minute": 51}
